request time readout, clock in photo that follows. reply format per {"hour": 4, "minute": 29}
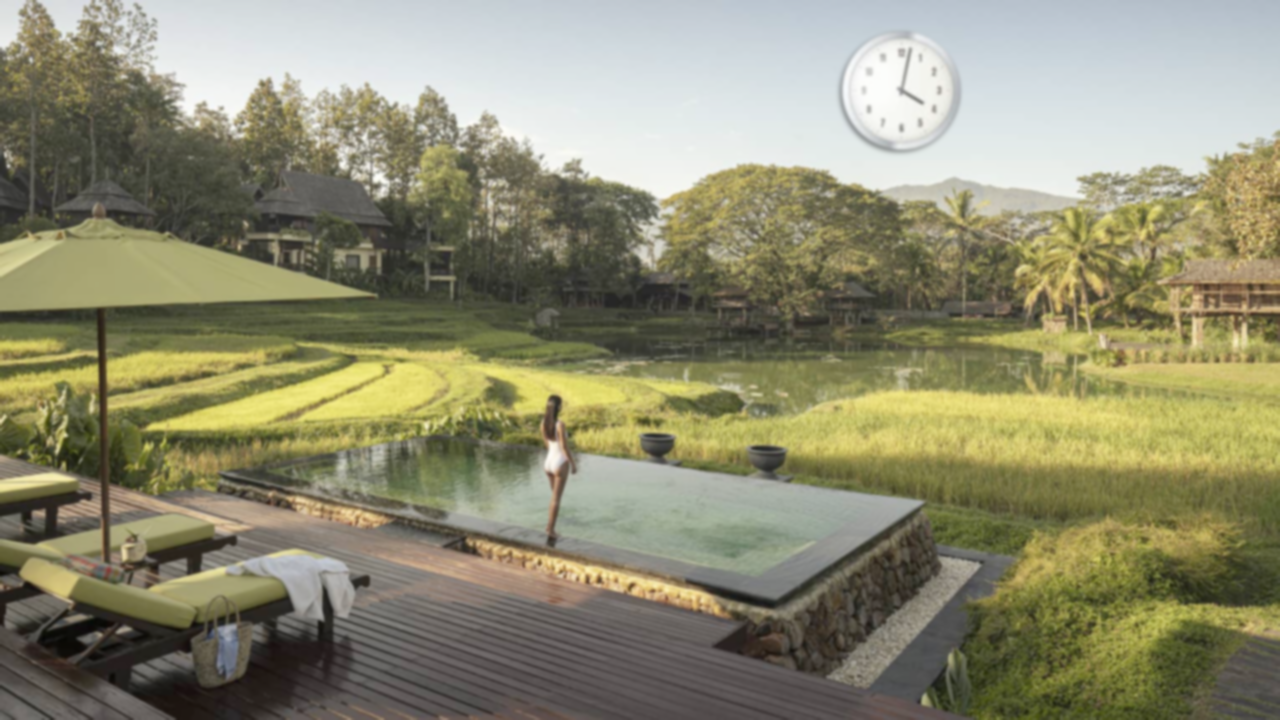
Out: {"hour": 4, "minute": 2}
